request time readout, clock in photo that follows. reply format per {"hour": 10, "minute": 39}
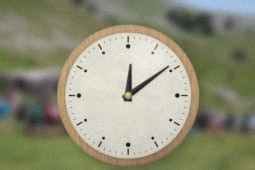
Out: {"hour": 12, "minute": 9}
